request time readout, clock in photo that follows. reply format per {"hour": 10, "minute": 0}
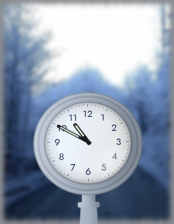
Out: {"hour": 10, "minute": 50}
